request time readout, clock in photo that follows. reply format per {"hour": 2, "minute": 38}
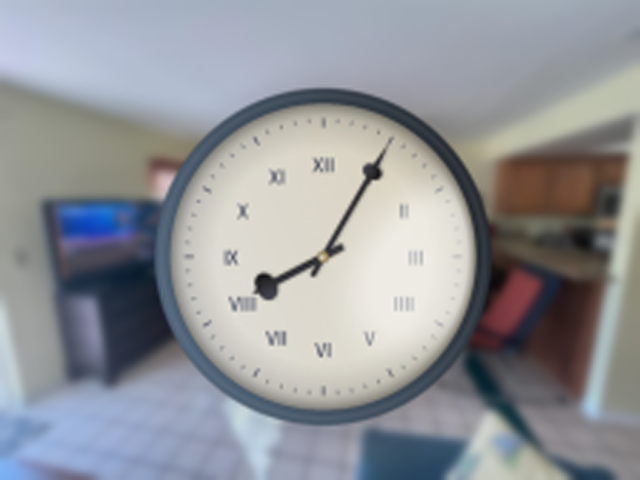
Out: {"hour": 8, "minute": 5}
